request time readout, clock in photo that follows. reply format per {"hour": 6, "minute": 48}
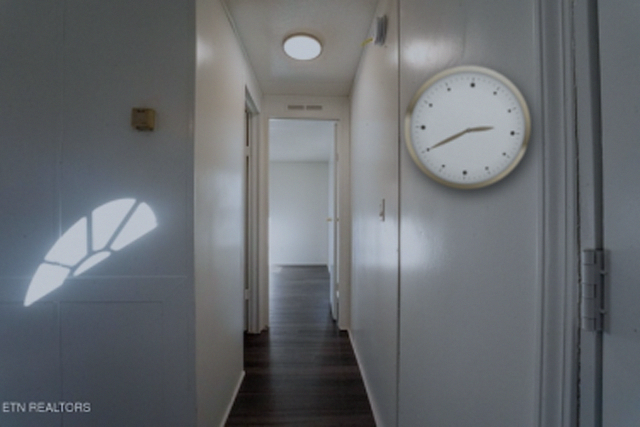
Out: {"hour": 2, "minute": 40}
